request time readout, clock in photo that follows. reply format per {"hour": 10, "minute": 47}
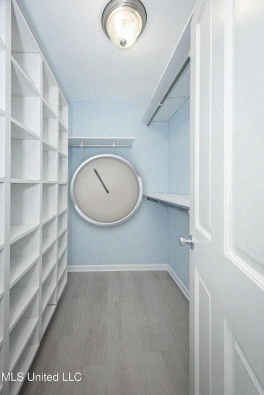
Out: {"hour": 10, "minute": 55}
